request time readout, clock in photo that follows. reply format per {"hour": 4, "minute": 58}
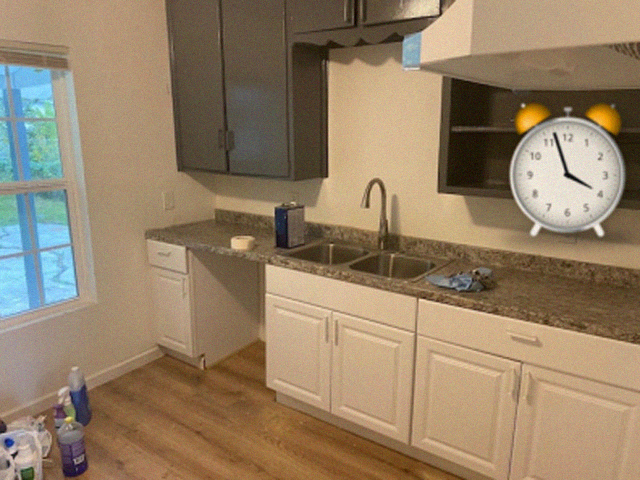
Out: {"hour": 3, "minute": 57}
